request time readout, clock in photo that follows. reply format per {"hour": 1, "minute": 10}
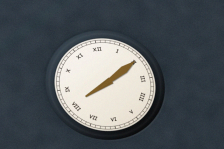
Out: {"hour": 8, "minute": 10}
